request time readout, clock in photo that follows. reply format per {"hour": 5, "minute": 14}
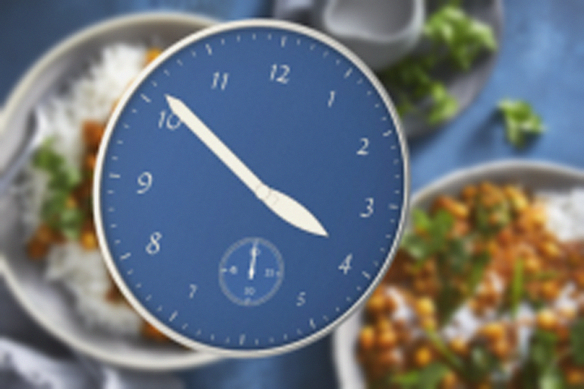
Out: {"hour": 3, "minute": 51}
